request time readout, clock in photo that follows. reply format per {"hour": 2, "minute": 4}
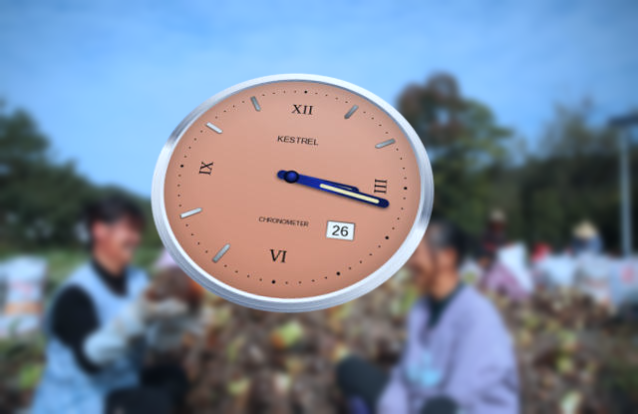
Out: {"hour": 3, "minute": 17}
